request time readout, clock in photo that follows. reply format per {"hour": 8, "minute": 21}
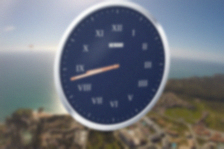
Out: {"hour": 8, "minute": 43}
